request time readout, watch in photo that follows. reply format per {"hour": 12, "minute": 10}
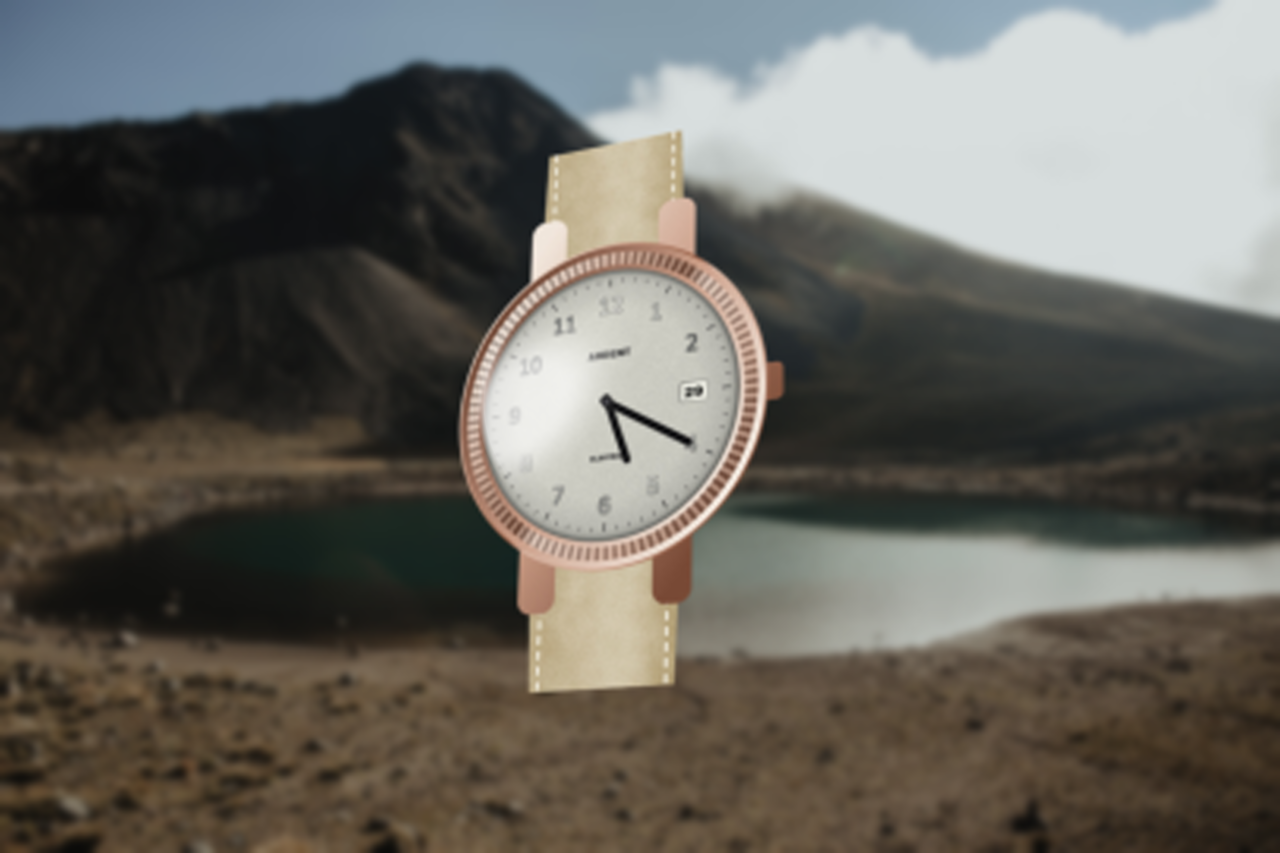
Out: {"hour": 5, "minute": 20}
